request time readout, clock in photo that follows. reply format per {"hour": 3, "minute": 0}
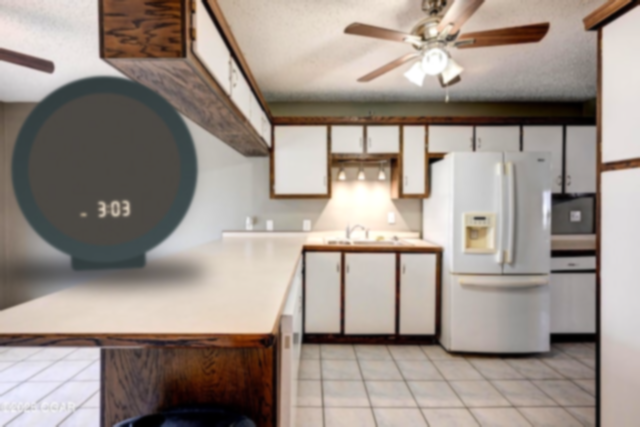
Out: {"hour": 3, "minute": 3}
